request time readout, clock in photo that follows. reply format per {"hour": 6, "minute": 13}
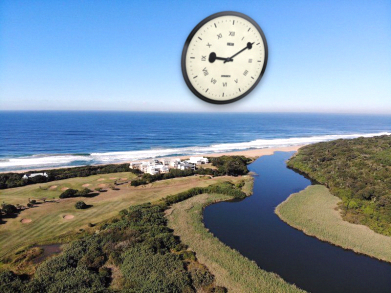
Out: {"hour": 9, "minute": 9}
